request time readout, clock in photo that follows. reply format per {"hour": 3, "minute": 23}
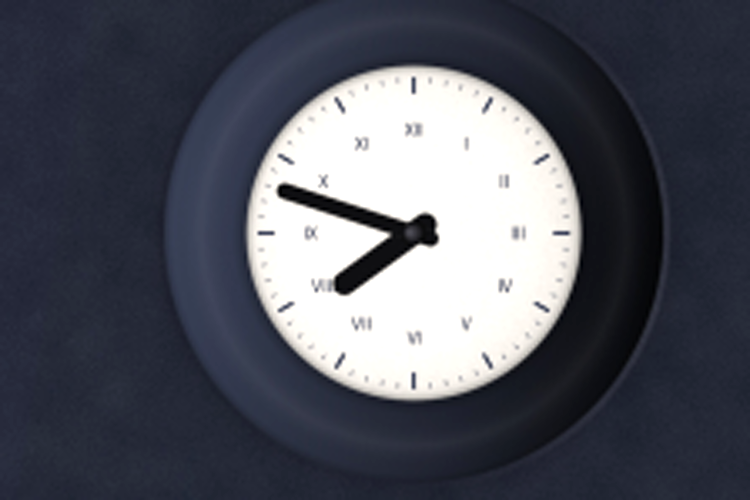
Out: {"hour": 7, "minute": 48}
